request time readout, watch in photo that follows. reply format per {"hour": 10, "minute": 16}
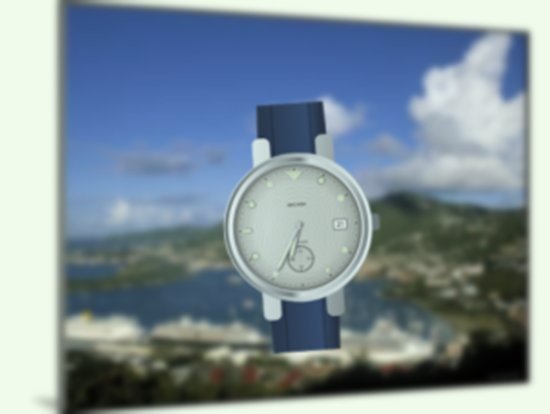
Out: {"hour": 6, "minute": 35}
